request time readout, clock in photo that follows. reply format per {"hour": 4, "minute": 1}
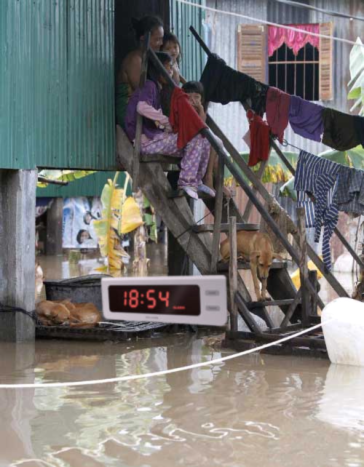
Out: {"hour": 18, "minute": 54}
